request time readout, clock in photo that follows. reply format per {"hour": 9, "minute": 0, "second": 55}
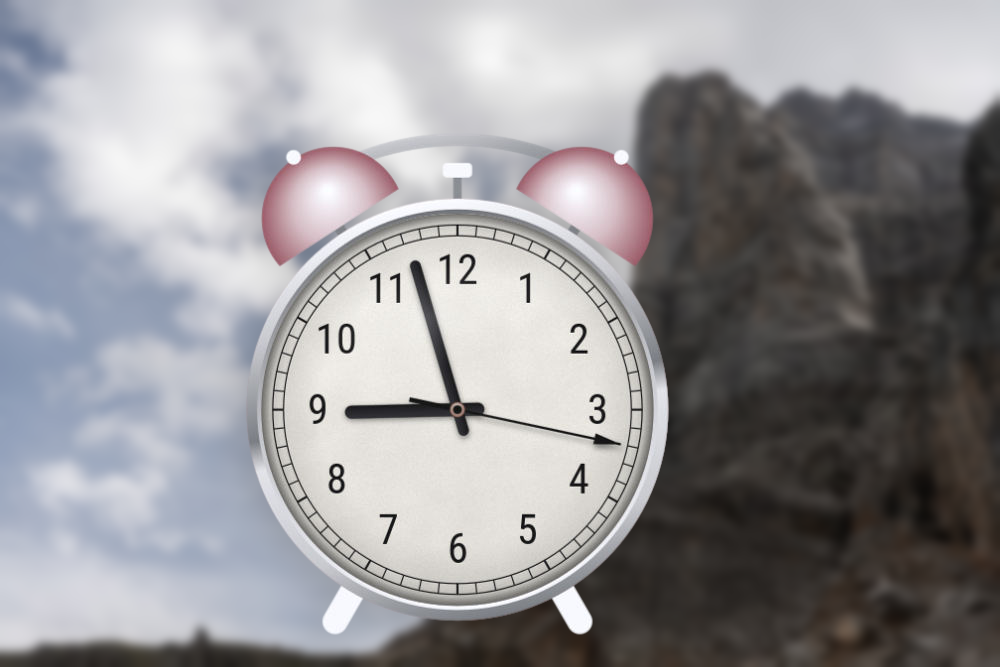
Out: {"hour": 8, "minute": 57, "second": 17}
